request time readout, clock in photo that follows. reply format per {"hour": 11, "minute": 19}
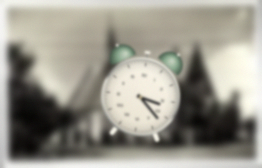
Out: {"hour": 3, "minute": 22}
